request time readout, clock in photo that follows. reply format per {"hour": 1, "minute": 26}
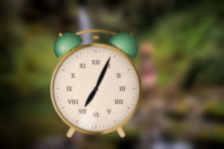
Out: {"hour": 7, "minute": 4}
